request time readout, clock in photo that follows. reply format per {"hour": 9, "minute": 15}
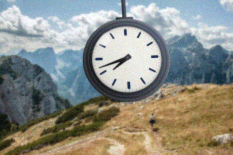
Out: {"hour": 7, "minute": 42}
